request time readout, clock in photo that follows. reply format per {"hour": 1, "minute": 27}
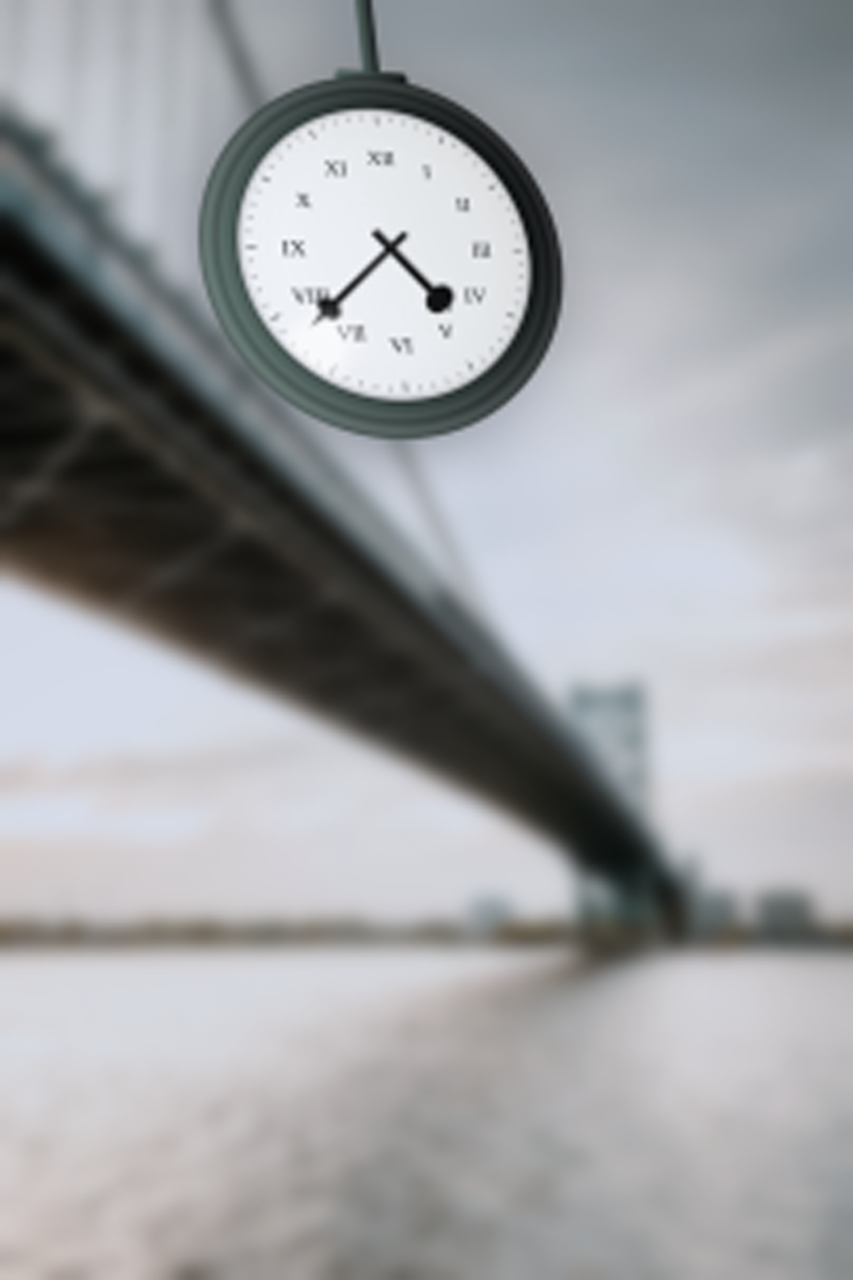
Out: {"hour": 4, "minute": 38}
